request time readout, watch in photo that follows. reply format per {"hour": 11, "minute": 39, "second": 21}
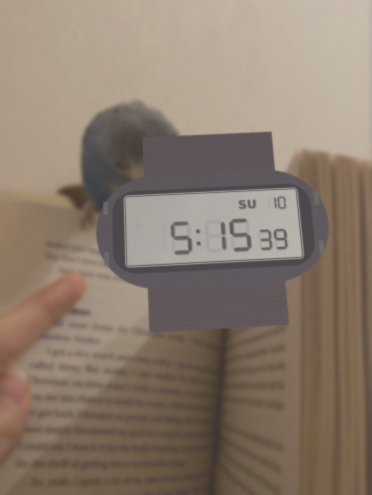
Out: {"hour": 5, "minute": 15, "second": 39}
